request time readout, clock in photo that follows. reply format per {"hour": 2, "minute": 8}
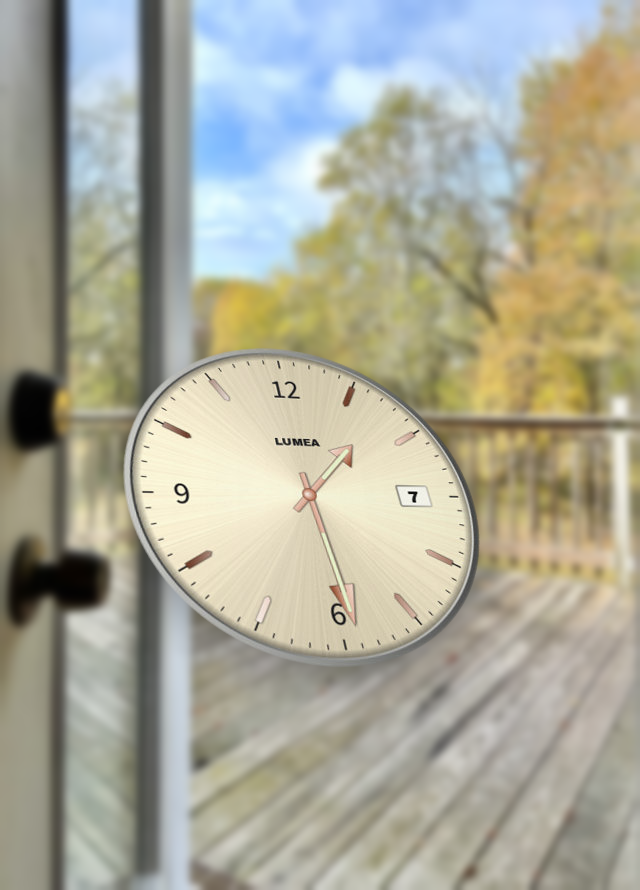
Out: {"hour": 1, "minute": 29}
